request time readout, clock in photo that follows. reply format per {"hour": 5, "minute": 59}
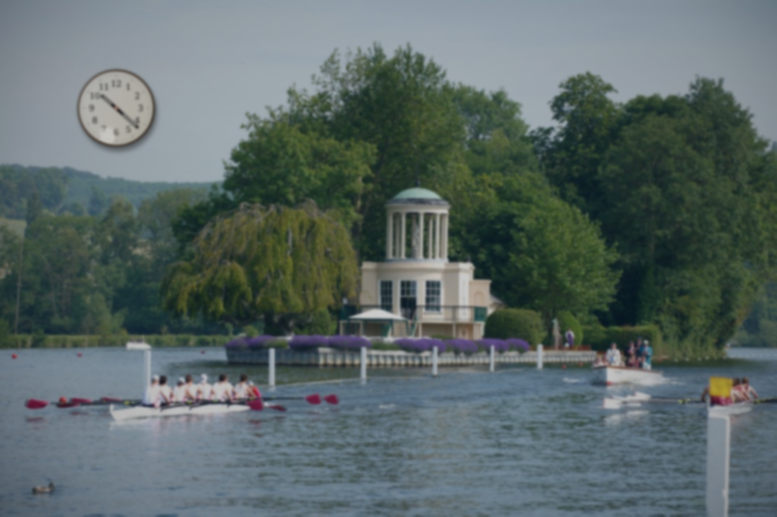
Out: {"hour": 10, "minute": 22}
